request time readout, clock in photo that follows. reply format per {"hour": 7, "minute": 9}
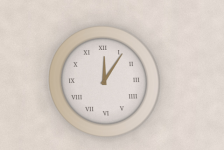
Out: {"hour": 12, "minute": 6}
